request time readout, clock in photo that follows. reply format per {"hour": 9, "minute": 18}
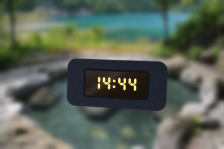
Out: {"hour": 14, "minute": 44}
